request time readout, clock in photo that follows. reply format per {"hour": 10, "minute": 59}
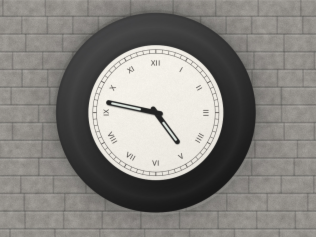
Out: {"hour": 4, "minute": 47}
